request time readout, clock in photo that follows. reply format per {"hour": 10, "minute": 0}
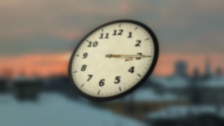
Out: {"hour": 3, "minute": 15}
